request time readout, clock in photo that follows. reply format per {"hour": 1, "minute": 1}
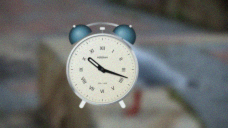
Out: {"hour": 10, "minute": 18}
